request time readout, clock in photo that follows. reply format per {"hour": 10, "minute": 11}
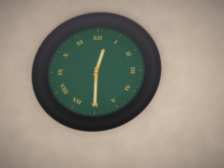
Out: {"hour": 12, "minute": 30}
